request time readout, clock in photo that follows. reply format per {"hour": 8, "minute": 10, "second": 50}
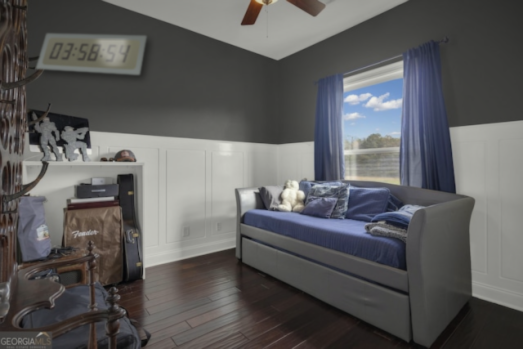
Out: {"hour": 3, "minute": 58, "second": 54}
